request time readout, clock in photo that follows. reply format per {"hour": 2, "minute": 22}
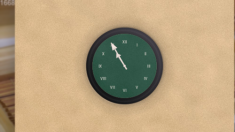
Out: {"hour": 10, "minute": 55}
